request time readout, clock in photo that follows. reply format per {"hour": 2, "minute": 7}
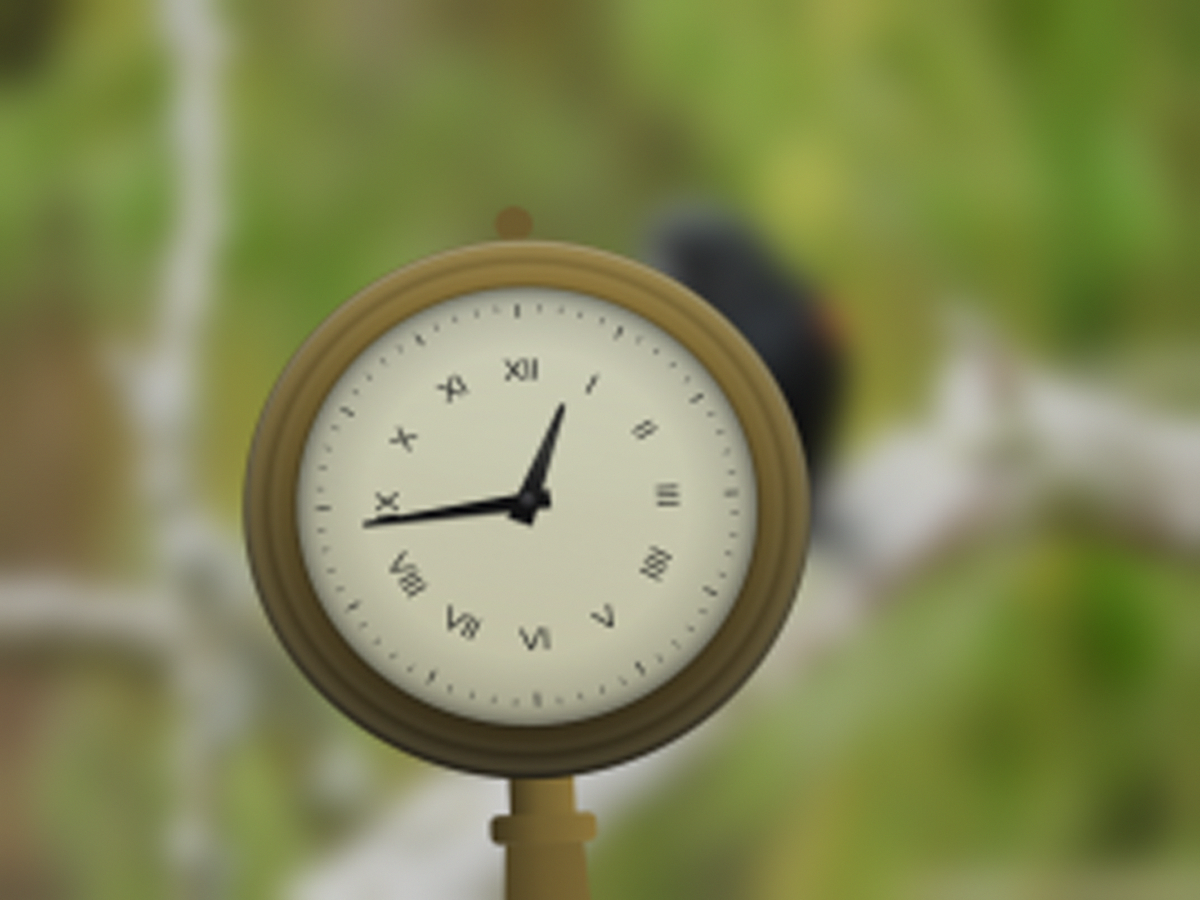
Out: {"hour": 12, "minute": 44}
